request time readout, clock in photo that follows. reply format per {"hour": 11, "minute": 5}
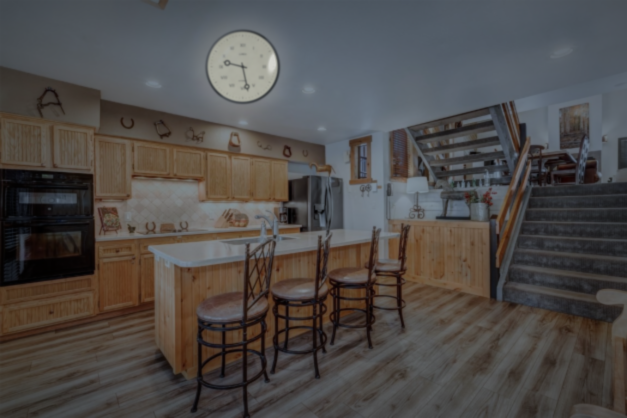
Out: {"hour": 9, "minute": 28}
